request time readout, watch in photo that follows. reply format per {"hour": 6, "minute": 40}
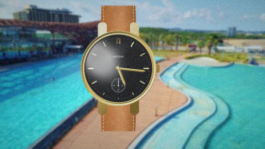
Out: {"hour": 5, "minute": 16}
